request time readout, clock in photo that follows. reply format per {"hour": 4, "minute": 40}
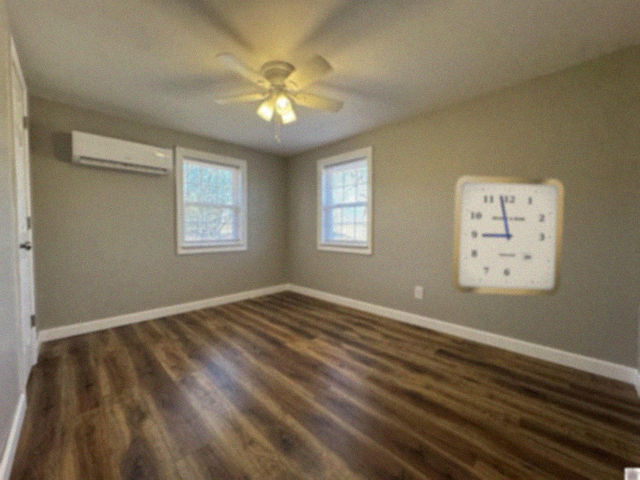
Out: {"hour": 8, "minute": 58}
